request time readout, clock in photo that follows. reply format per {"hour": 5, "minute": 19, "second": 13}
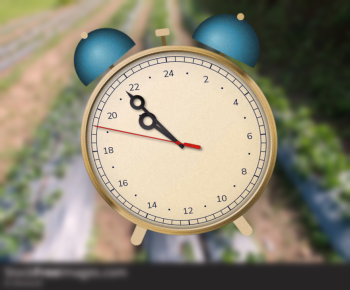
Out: {"hour": 20, "minute": 53, "second": 48}
